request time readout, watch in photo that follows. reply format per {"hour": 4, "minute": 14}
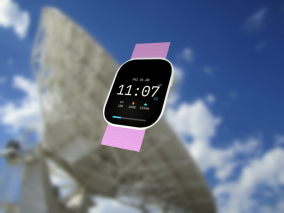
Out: {"hour": 11, "minute": 7}
